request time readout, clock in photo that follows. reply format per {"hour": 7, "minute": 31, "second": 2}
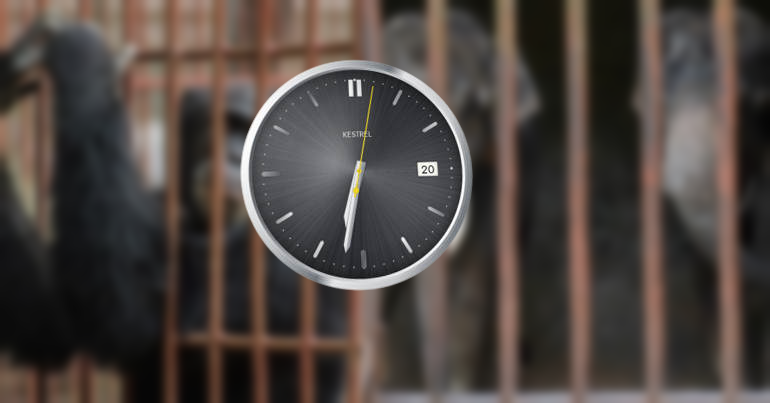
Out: {"hour": 6, "minute": 32, "second": 2}
